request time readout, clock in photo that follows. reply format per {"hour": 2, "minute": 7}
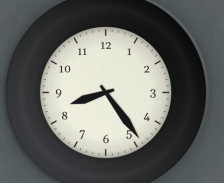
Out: {"hour": 8, "minute": 24}
